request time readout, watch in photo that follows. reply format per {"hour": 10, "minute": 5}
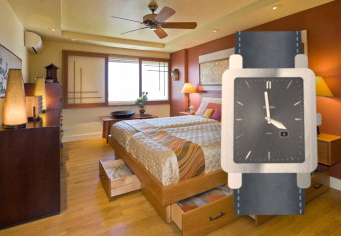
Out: {"hour": 3, "minute": 59}
